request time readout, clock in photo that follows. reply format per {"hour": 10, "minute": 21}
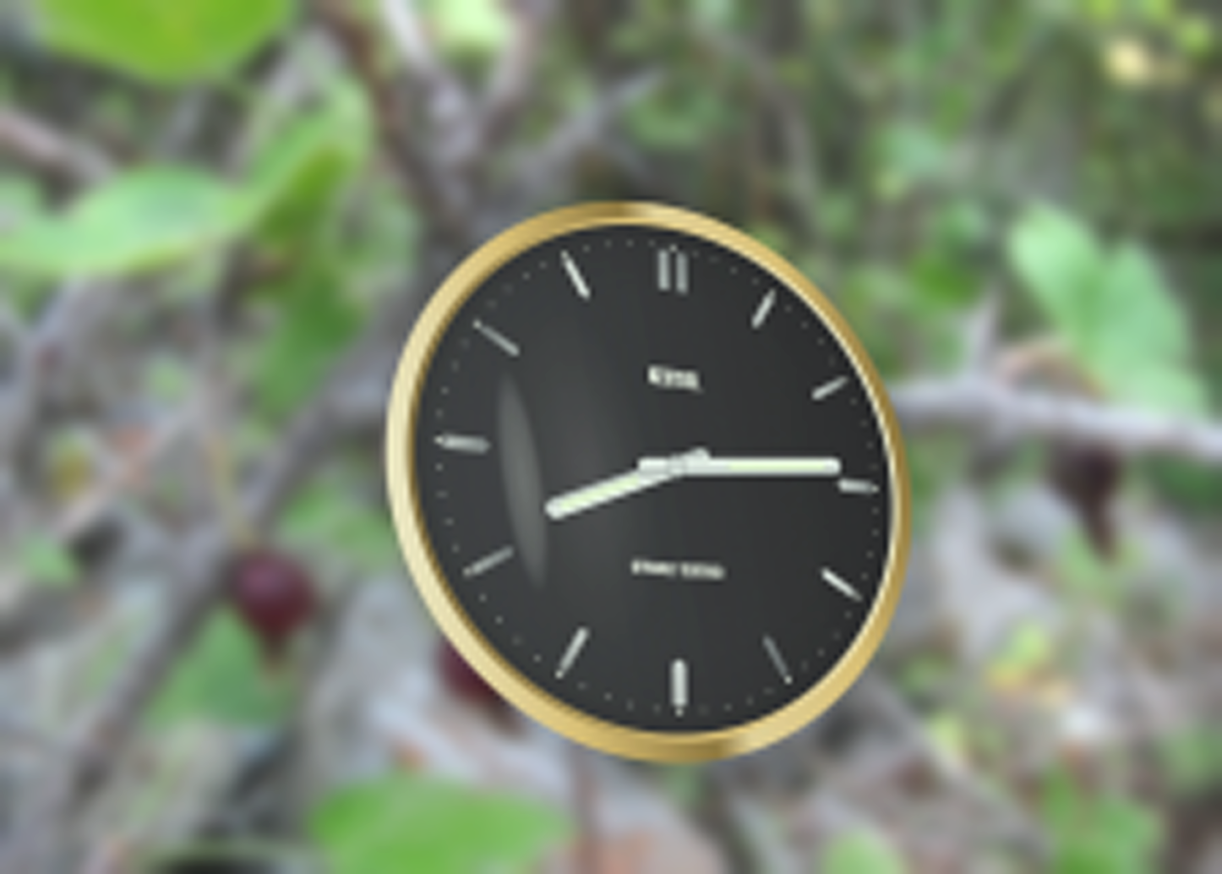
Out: {"hour": 8, "minute": 14}
